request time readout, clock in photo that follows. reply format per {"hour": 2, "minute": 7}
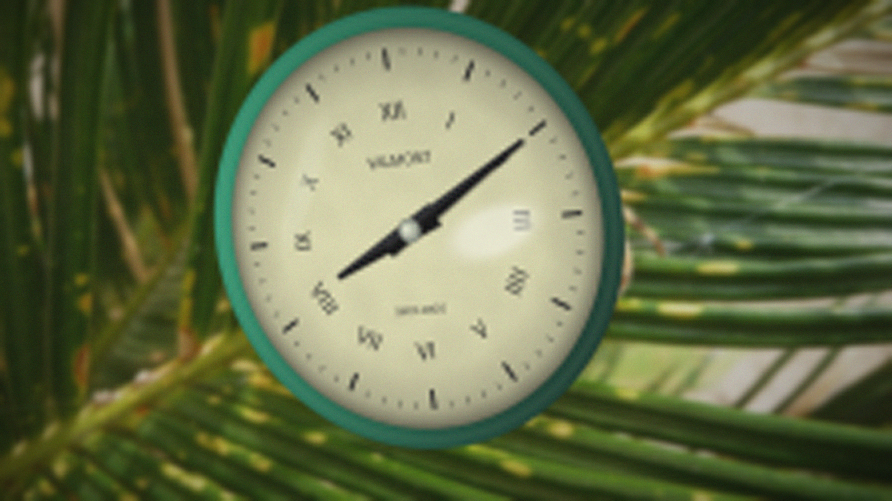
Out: {"hour": 8, "minute": 10}
